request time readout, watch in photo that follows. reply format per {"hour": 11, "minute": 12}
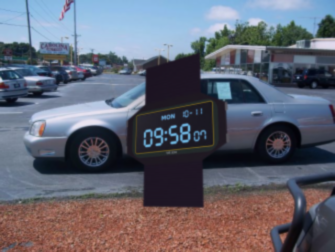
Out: {"hour": 9, "minute": 58}
